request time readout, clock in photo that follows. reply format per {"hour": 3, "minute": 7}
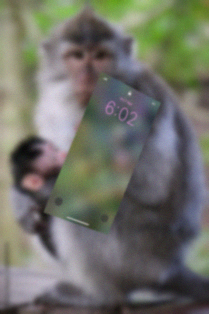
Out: {"hour": 6, "minute": 2}
